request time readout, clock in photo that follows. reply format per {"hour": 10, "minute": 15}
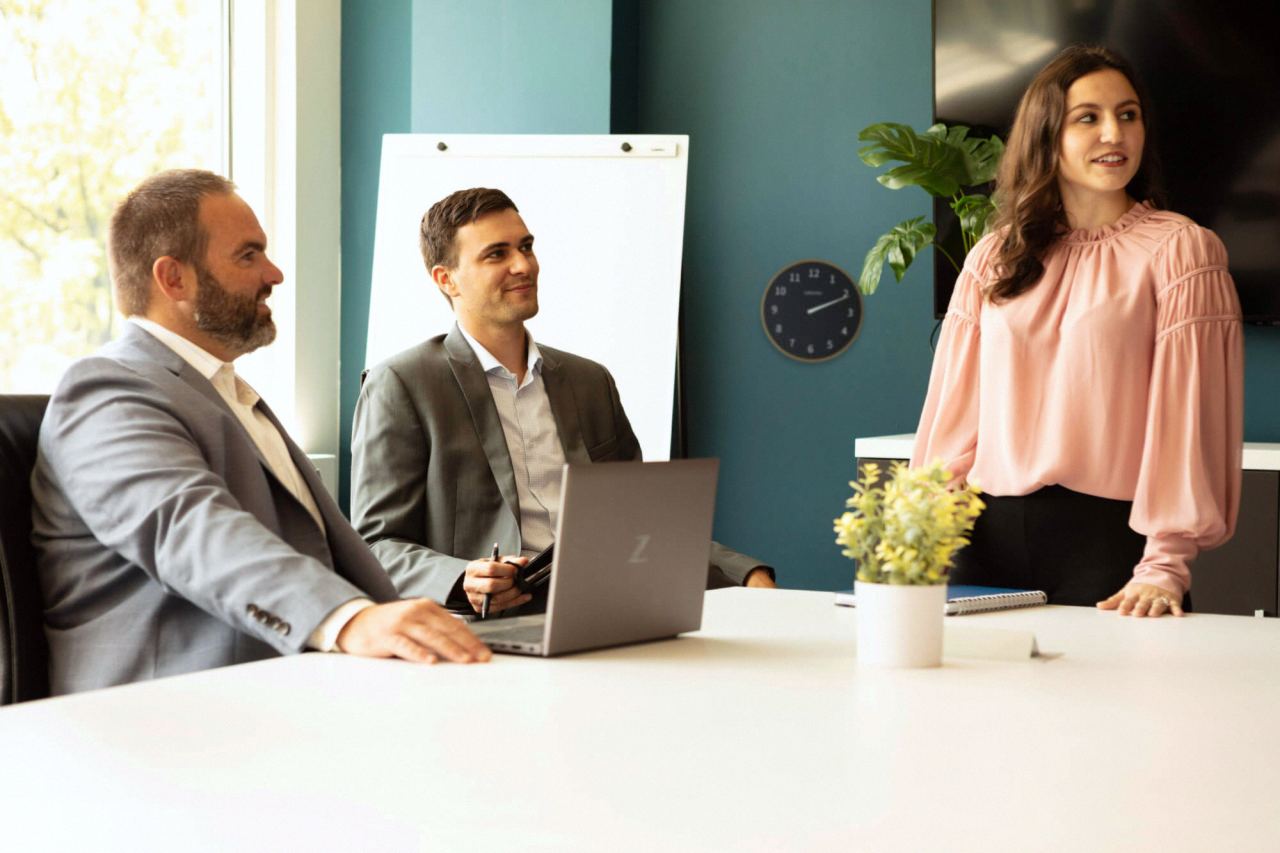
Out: {"hour": 2, "minute": 11}
